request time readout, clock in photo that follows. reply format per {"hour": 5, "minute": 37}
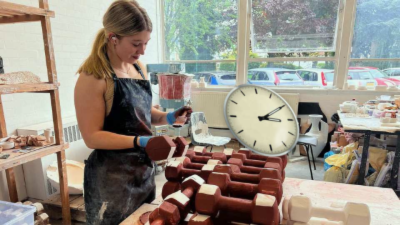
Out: {"hour": 3, "minute": 10}
